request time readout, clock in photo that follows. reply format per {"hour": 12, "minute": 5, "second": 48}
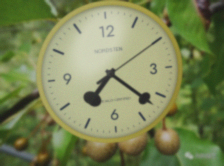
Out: {"hour": 7, "minute": 22, "second": 10}
